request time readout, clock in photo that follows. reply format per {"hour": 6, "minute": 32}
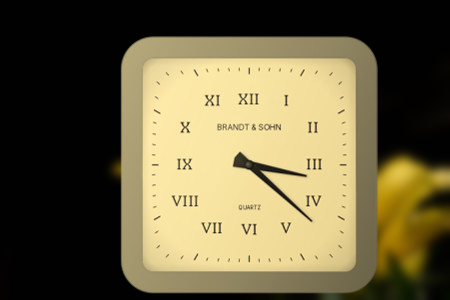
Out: {"hour": 3, "minute": 22}
